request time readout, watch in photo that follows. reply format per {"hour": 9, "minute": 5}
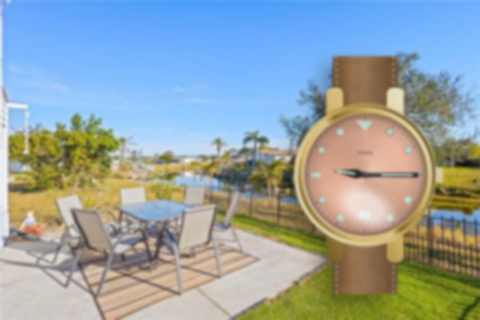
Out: {"hour": 9, "minute": 15}
